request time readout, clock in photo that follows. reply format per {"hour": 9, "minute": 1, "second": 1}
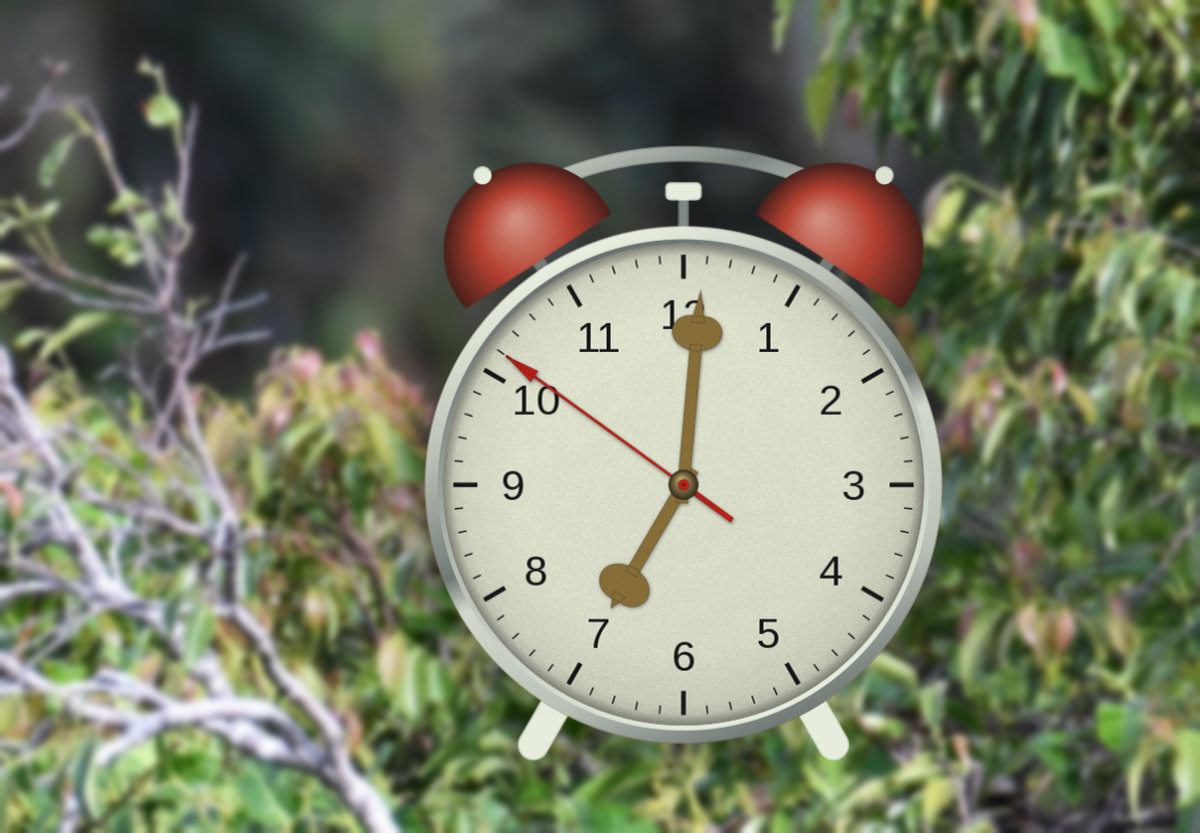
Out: {"hour": 7, "minute": 0, "second": 51}
